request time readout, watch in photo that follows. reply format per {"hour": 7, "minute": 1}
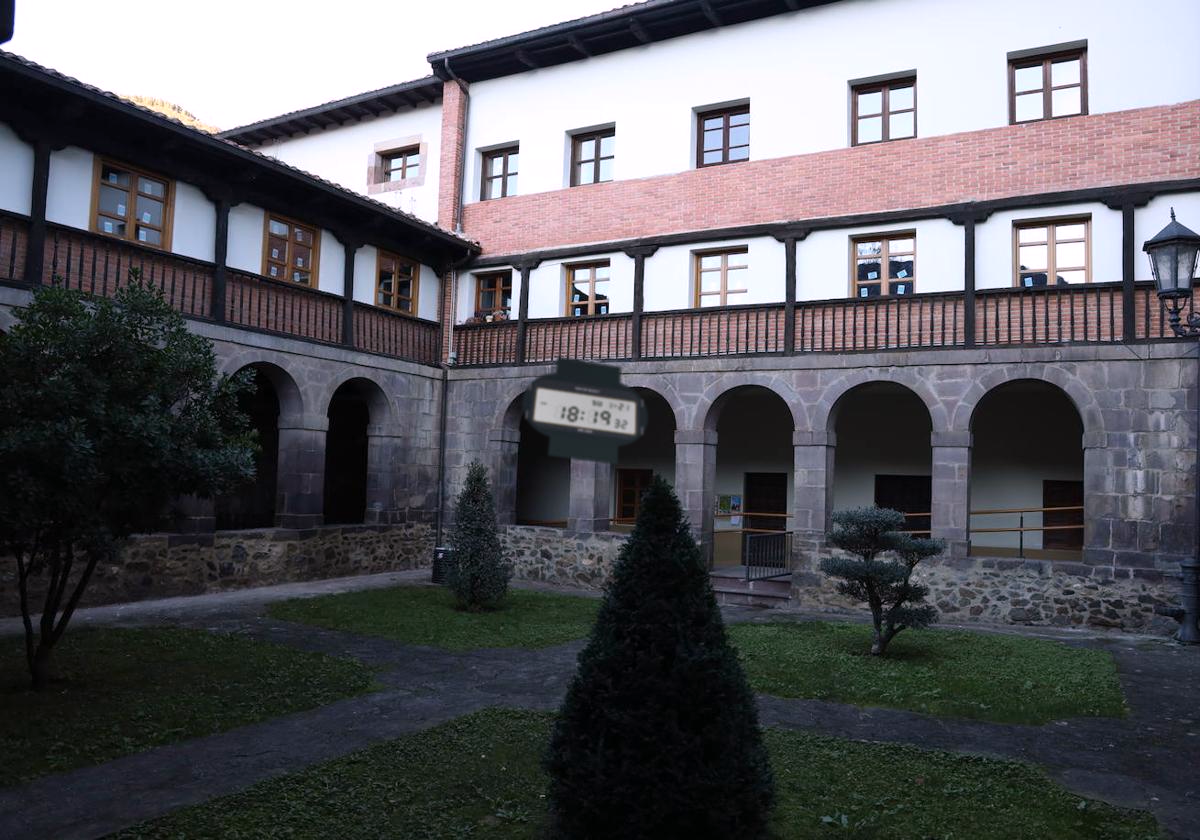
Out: {"hour": 18, "minute": 19}
